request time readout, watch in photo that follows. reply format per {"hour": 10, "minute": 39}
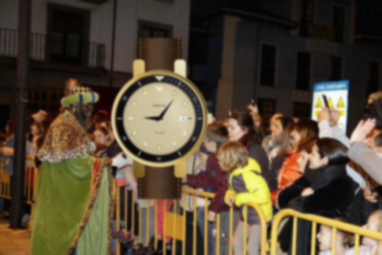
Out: {"hour": 9, "minute": 6}
